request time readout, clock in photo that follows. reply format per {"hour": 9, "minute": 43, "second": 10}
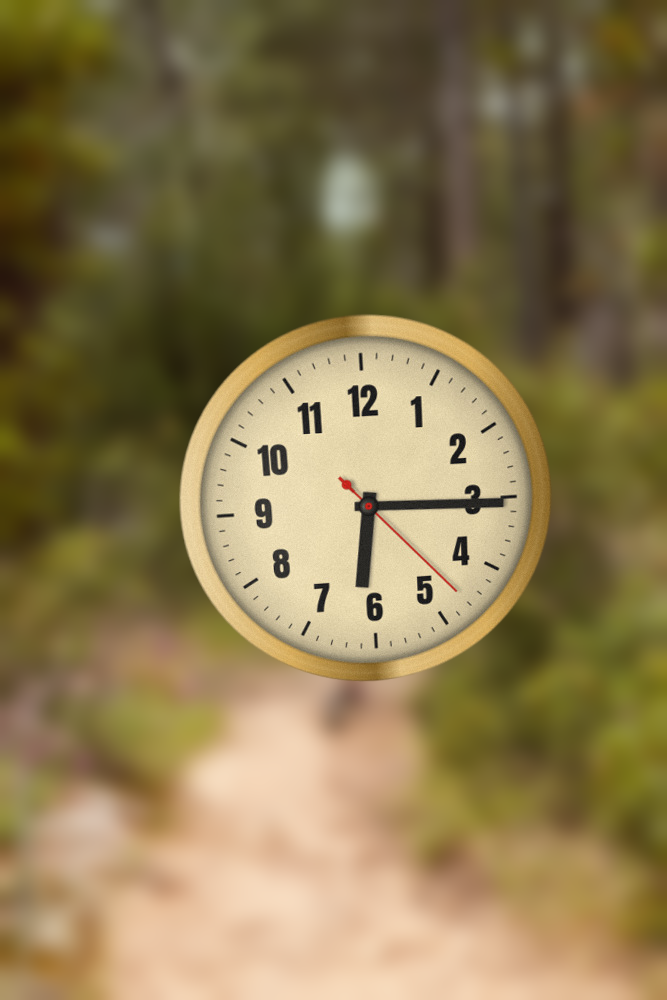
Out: {"hour": 6, "minute": 15, "second": 23}
